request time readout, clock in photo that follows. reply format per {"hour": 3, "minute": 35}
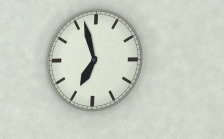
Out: {"hour": 6, "minute": 57}
